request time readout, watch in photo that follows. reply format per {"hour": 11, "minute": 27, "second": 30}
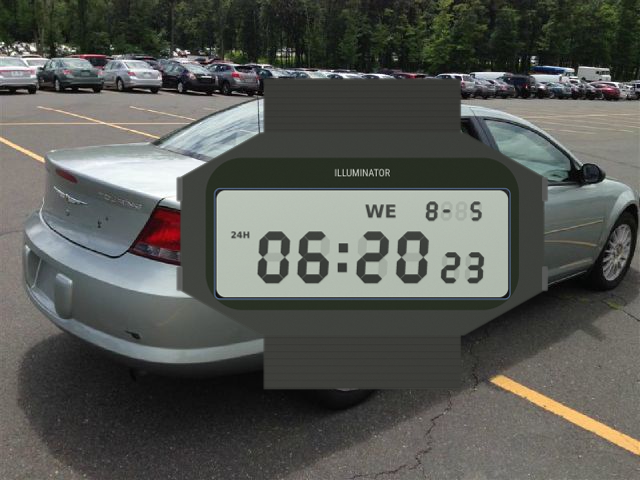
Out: {"hour": 6, "minute": 20, "second": 23}
